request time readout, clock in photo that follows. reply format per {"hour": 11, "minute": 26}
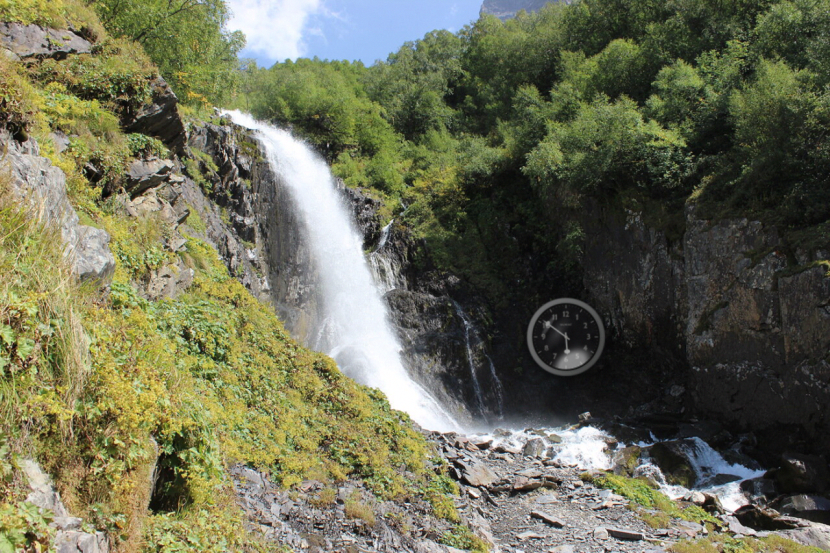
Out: {"hour": 5, "minute": 51}
